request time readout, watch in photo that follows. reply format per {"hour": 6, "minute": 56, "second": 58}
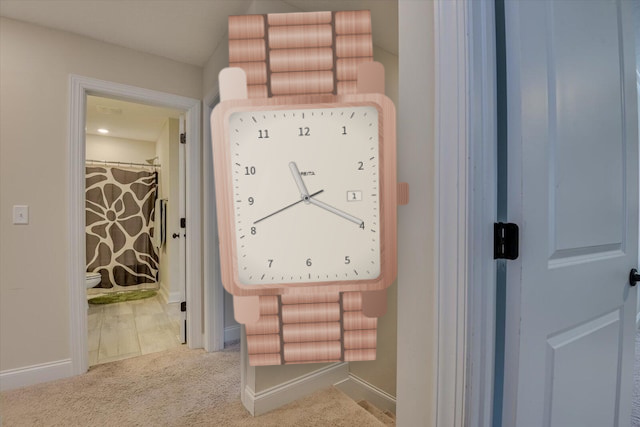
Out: {"hour": 11, "minute": 19, "second": 41}
